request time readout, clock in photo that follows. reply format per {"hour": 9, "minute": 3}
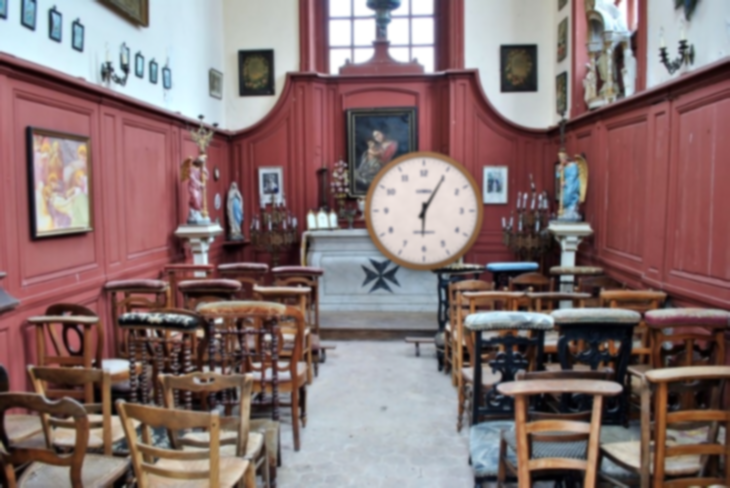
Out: {"hour": 6, "minute": 5}
